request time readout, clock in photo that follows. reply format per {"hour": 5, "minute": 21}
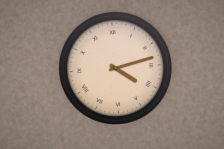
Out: {"hour": 4, "minute": 13}
